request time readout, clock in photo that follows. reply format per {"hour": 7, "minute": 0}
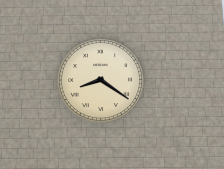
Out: {"hour": 8, "minute": 21}
